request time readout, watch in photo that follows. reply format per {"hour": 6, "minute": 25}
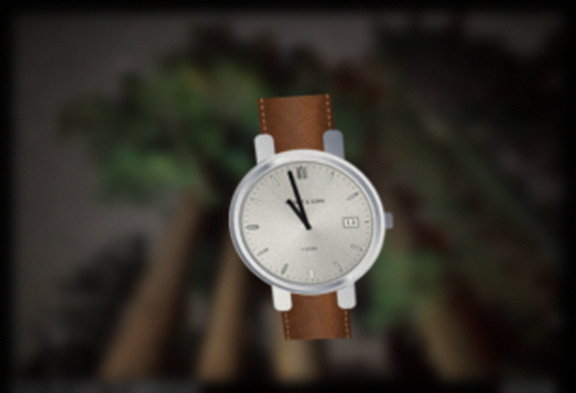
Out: {"hour": 10, "minute": 58}
